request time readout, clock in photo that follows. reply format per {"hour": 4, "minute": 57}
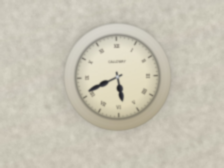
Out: {"hour": 5, "minute": 41}
